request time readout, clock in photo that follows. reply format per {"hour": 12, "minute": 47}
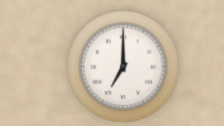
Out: {"hour": 7, "minute": 0}
